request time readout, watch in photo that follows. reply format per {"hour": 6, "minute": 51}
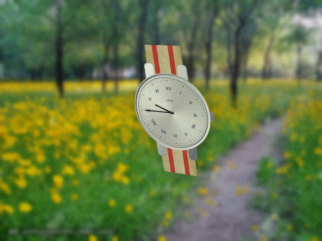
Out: {"hour": 9, "minute": 45}
